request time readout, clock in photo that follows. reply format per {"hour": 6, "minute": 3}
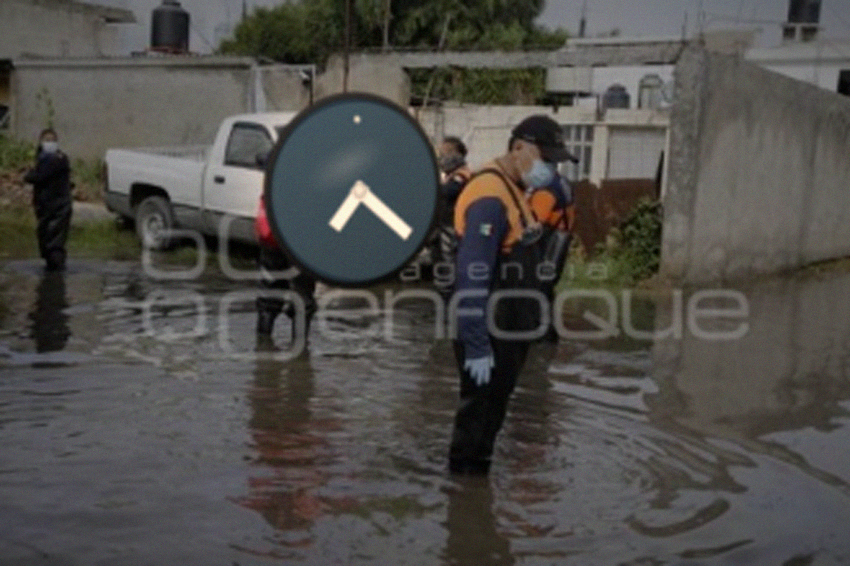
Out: {"hour": 7, "minute": 22}
